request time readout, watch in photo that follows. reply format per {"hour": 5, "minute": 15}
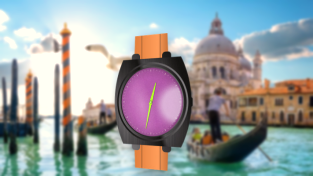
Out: {"hour": 12, "minute": 32}
